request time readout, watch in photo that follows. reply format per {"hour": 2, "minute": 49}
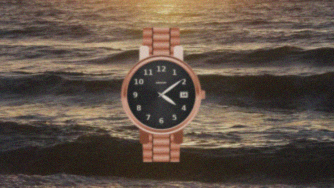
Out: {"hour": 4, "minute": 9}
